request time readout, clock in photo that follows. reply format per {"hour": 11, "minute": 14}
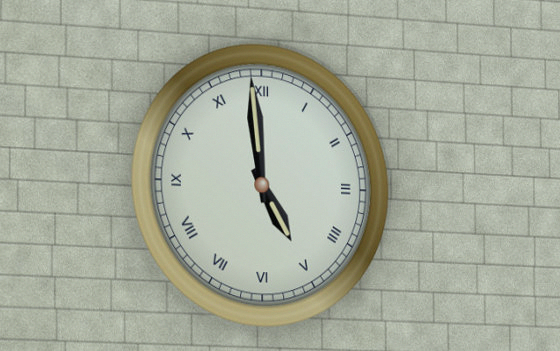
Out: {"hour": 4, "minute": 59}
